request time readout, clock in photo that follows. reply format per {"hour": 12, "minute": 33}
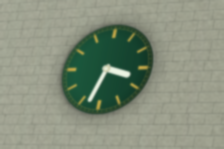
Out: {"hour": 3, "minute": 33}
